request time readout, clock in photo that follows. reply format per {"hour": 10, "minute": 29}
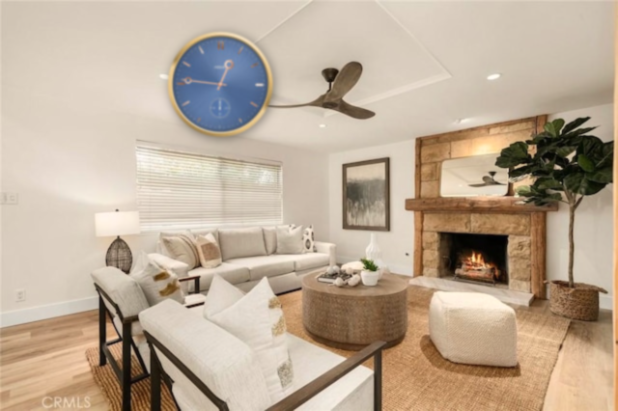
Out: {"hour": 12, "minute": 46}
